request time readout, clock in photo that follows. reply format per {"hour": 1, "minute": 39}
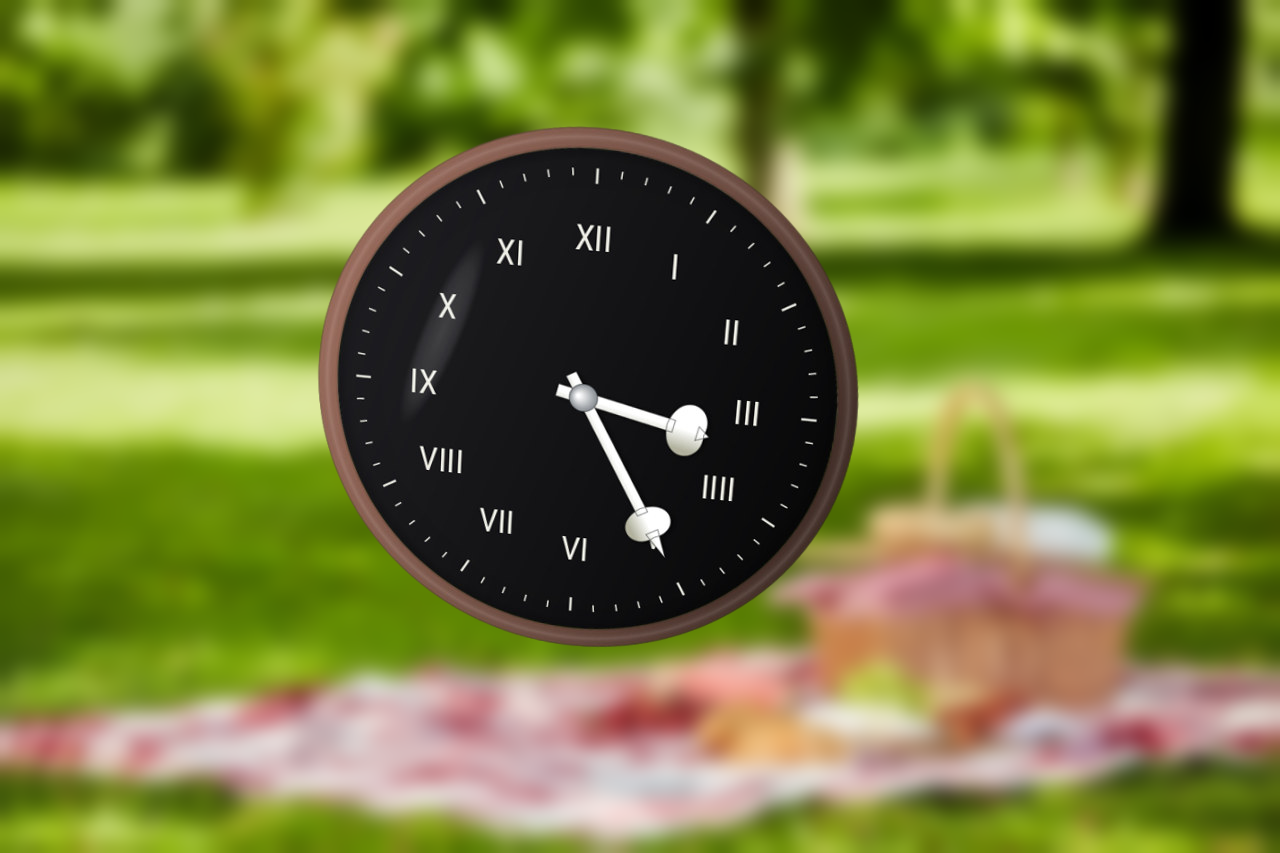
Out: {"hour": 3, "minute": 25}
